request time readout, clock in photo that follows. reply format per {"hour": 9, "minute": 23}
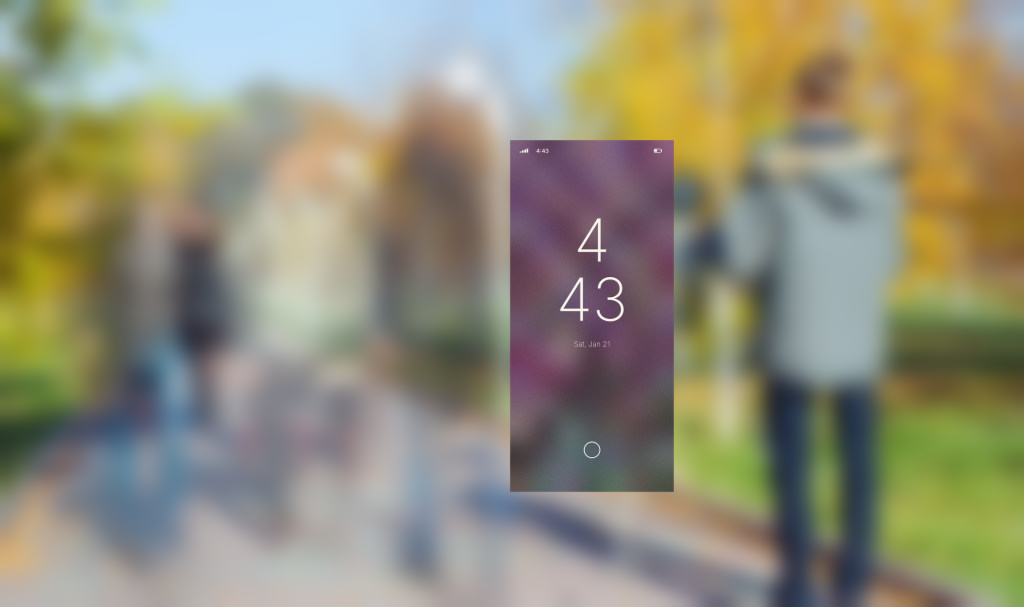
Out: {"hour": 4, "minute": 43}
